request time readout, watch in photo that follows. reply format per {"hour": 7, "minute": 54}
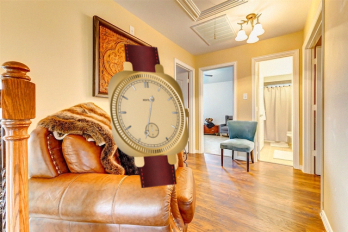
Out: {"hour": 12, "minute": 33}
